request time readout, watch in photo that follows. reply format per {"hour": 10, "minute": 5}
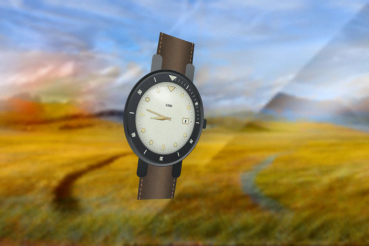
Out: {"hour": 8, "minute": 47}
